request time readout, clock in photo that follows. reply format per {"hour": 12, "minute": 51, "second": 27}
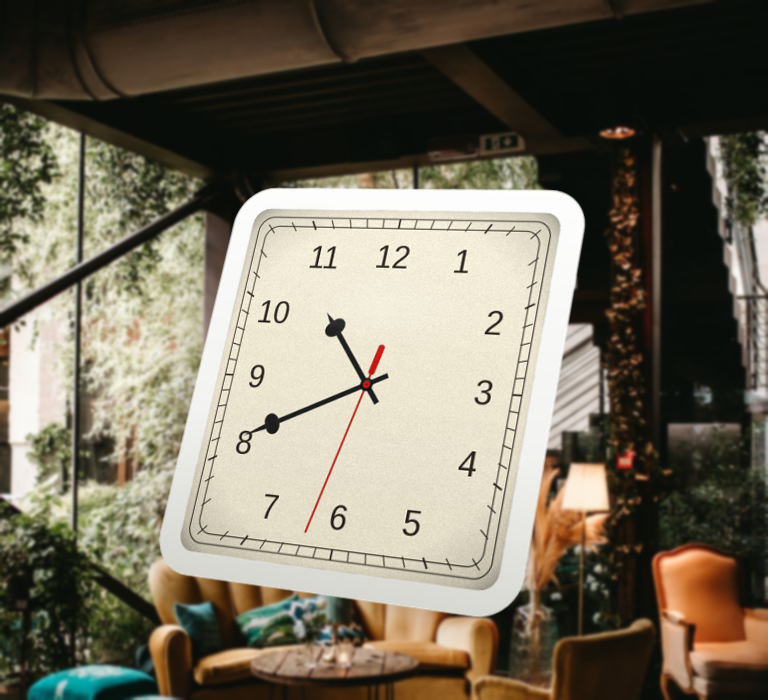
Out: {"hour": 10, "minute": 40, "second": 32}
